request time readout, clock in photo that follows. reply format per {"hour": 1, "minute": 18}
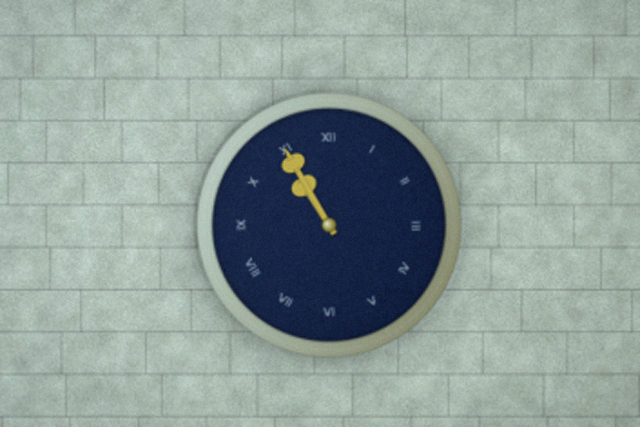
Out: {"hour": 10, "minute": 55}
